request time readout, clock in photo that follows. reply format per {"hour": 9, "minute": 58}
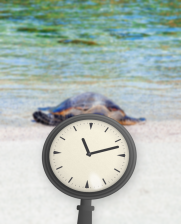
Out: {"hour": 11, "minute": 12}
